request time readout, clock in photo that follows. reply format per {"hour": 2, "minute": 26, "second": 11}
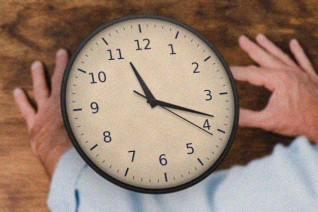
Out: {"hour": 11, "minute": 18, "second": 21}
